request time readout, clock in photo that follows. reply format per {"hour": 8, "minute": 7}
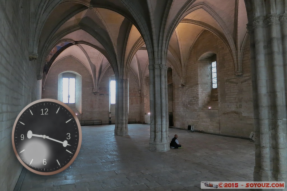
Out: {"hour": 9, "minute": 18}
